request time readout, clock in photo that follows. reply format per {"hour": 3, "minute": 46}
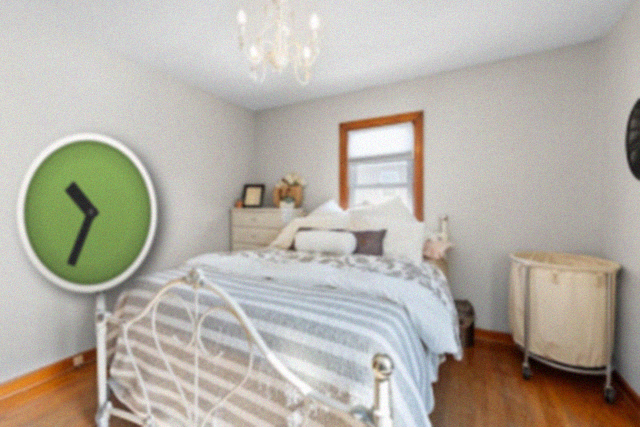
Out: {"hour": 10, "minute": 34}
